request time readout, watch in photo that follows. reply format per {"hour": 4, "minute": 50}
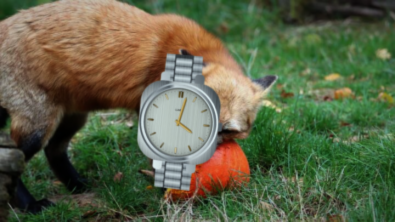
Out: {"hour": 4, "minute": 2}
